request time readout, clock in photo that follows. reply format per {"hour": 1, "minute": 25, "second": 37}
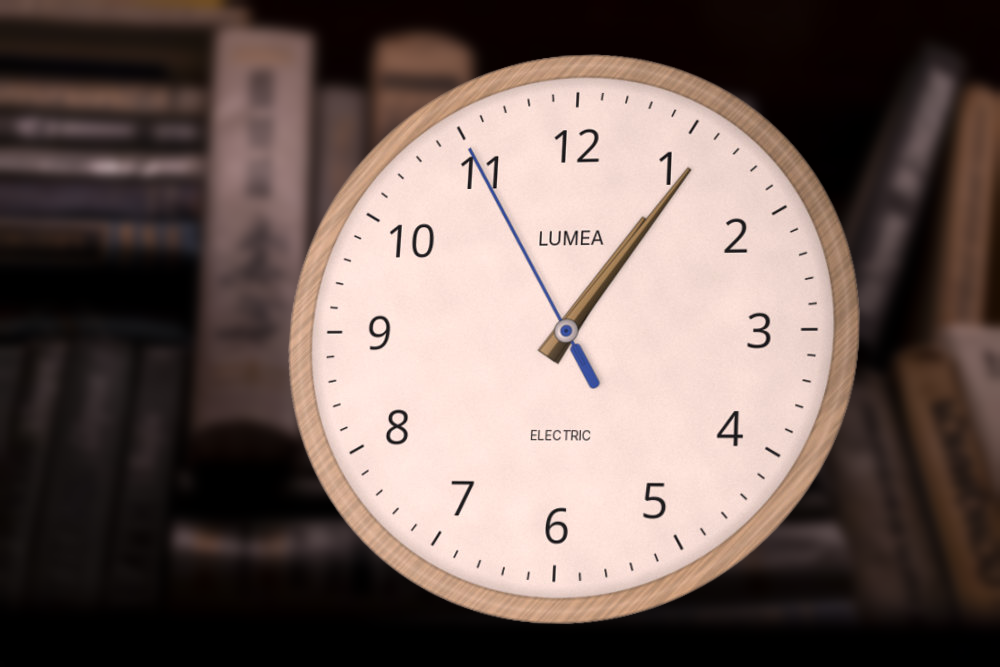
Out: {"hour": 1, "minute": 5, "second": 55}
